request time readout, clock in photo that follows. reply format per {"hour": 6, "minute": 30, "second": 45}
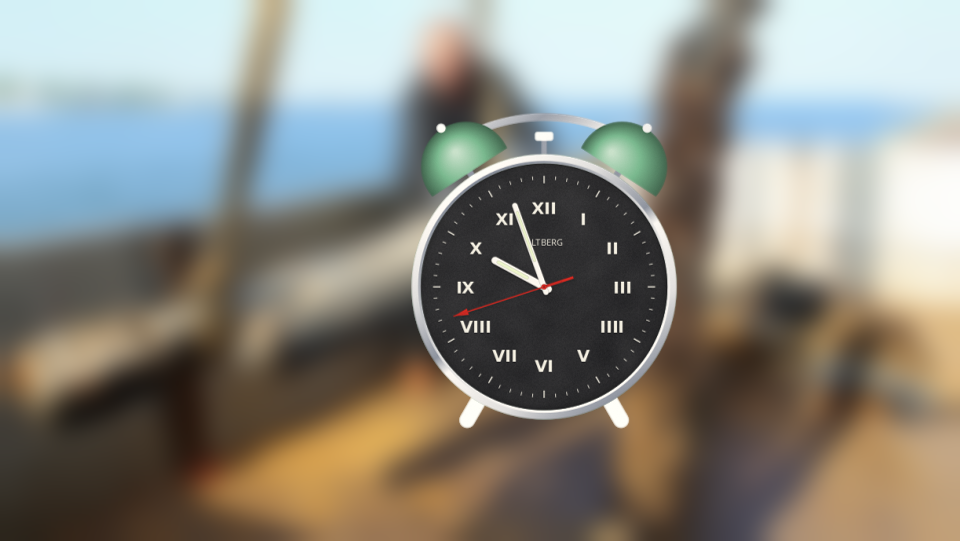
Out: {"hour": 9, "minute": 56, "second": 42}
